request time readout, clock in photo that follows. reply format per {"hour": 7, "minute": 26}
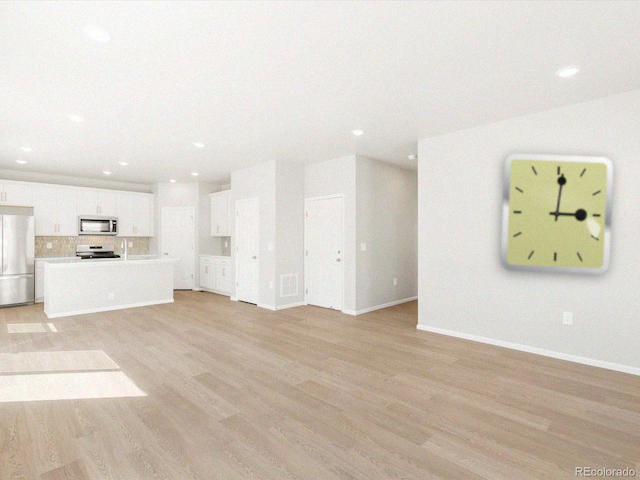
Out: {"hour": 3, "minute": 1}
